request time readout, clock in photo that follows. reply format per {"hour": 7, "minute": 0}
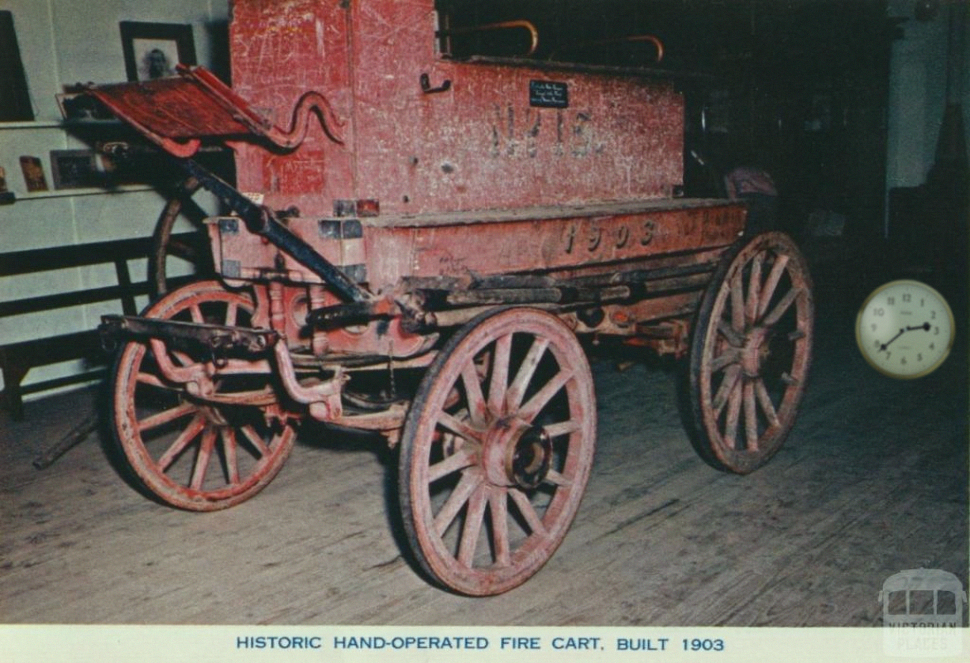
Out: {"hour": 2, "minute": 38}
